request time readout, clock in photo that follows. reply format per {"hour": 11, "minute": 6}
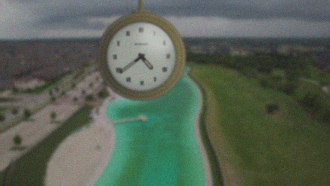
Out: {"hour": 4, "minute": 39}
